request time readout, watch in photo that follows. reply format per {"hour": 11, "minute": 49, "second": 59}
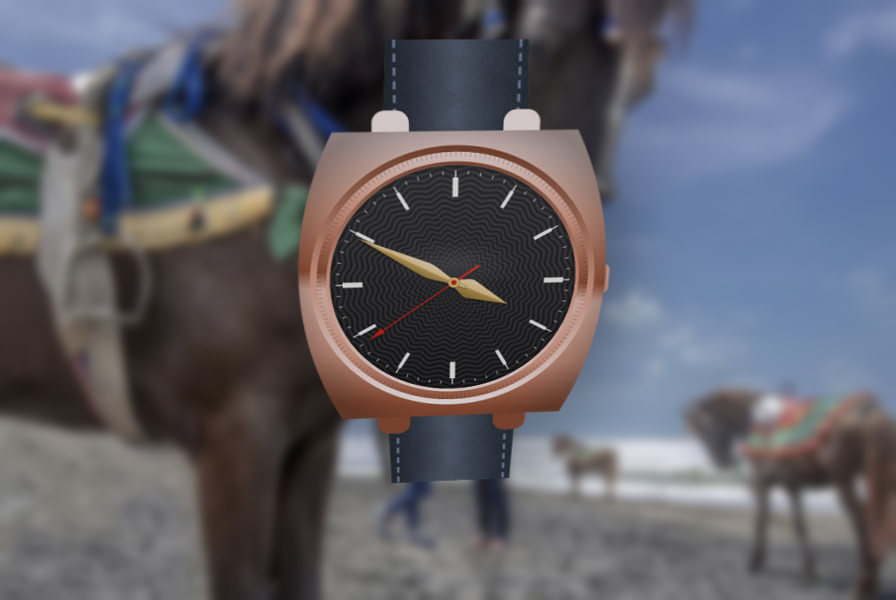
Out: {"hour": 3, "minute": 49, "second": 39}
